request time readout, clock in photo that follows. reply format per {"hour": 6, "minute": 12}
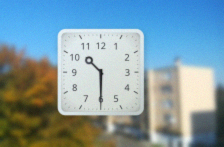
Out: {"hour": 10, "minute": 30}
